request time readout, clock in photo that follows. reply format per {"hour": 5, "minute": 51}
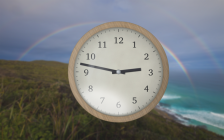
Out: {"hour": 2, "minute": 47}
